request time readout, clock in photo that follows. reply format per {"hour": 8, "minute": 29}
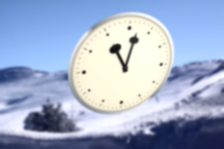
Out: {"hour": 11, "minute": 2}
